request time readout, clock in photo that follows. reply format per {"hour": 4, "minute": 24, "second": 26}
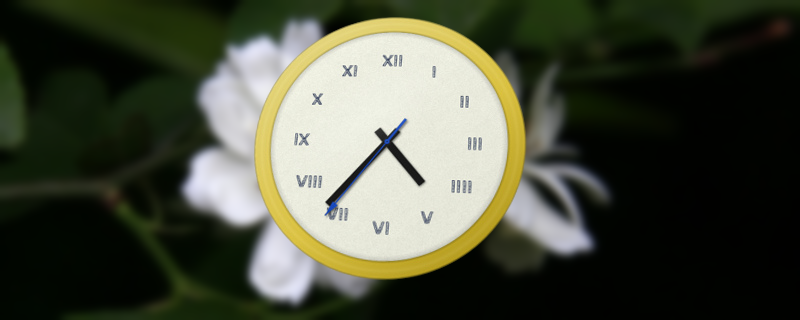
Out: {"hour": 4, "minute": 36, "second": 36}
